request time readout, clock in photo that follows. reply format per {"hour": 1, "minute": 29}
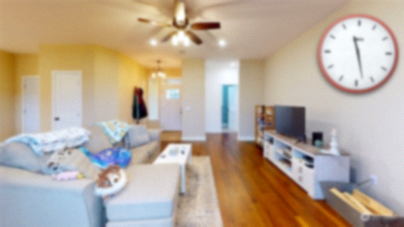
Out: {"hour": 11, "minute": 28}
